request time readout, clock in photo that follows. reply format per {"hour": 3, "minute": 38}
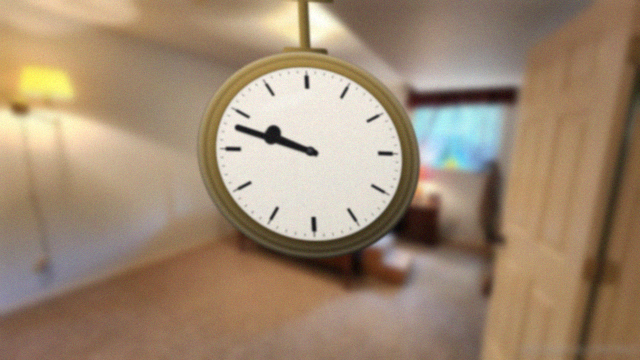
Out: {"hour": 9, "minute": 48}
